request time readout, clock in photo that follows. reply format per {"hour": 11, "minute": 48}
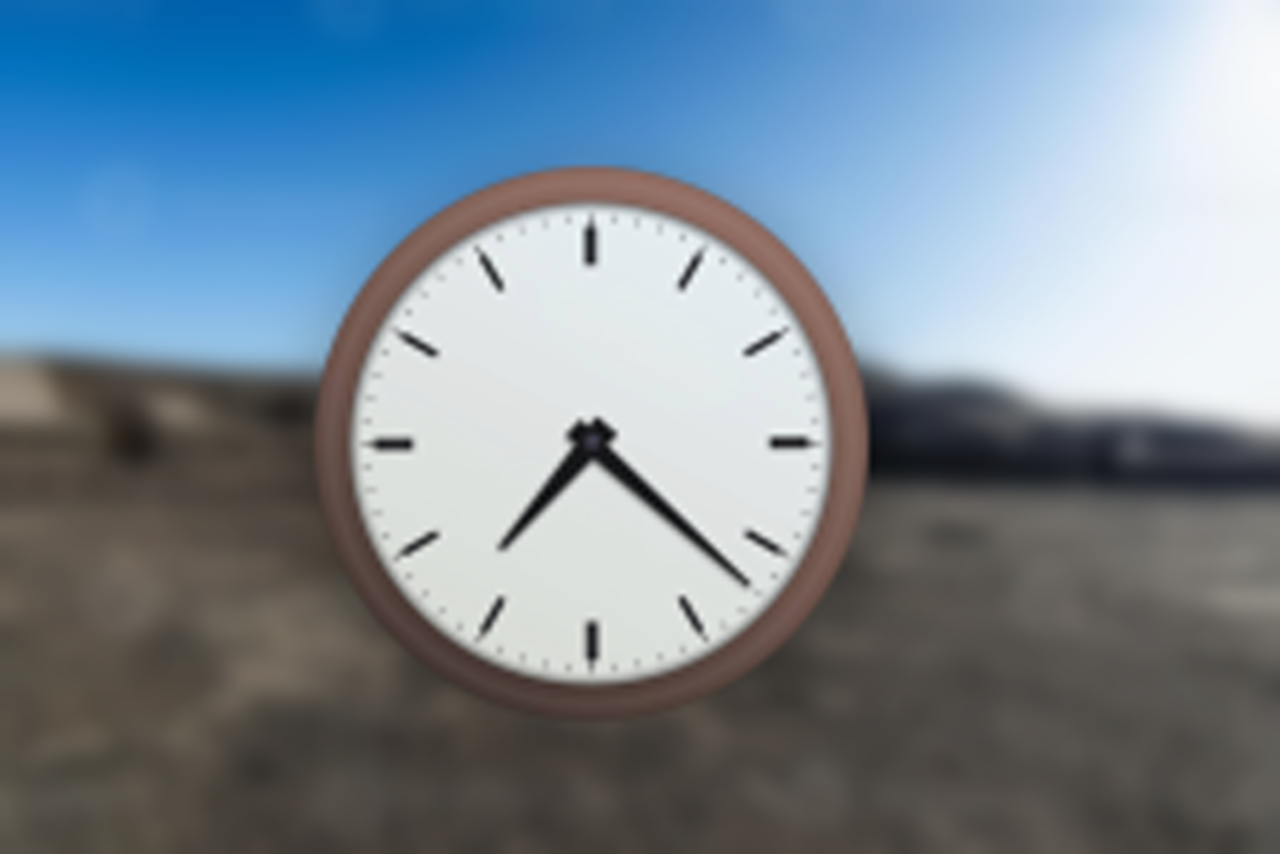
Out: {"hour": 7, "minute": 22}
